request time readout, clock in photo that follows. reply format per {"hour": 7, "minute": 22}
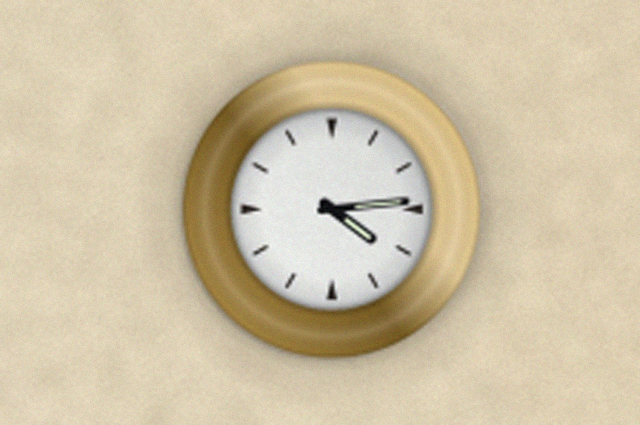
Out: {"hour": 4, "minute": 14}
